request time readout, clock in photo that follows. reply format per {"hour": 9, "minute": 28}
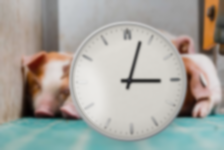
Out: {"hour": 3, "minute": 3}
